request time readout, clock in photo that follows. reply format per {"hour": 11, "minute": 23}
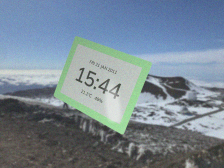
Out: {"hour": 15, "minute": 44}
